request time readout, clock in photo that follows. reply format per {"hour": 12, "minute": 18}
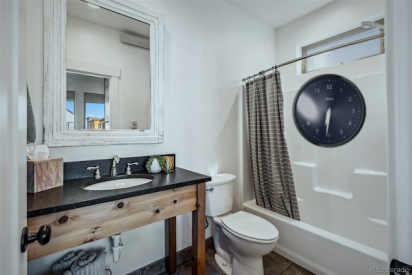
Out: {"hour": 6, "minute": 31}
